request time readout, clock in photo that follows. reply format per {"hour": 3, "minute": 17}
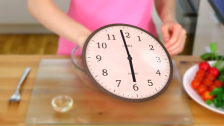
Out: {"hour": 5, "minute": 59}
